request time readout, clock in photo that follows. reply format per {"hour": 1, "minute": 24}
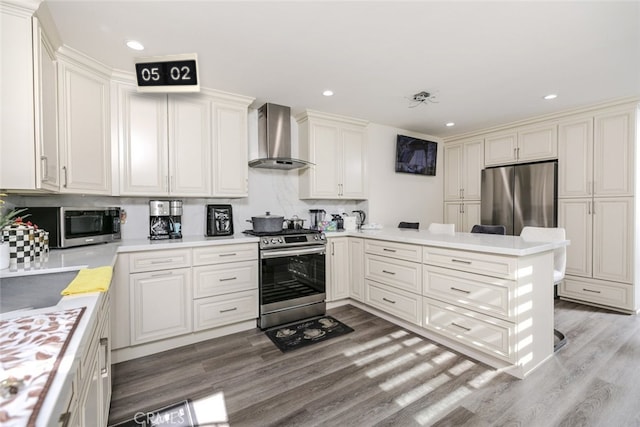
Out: {"hour": 5, "minute": 2}
